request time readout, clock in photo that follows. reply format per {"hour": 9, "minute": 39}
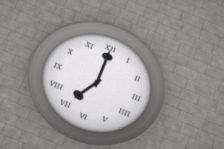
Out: {"hour": 7, "minute": 0}
